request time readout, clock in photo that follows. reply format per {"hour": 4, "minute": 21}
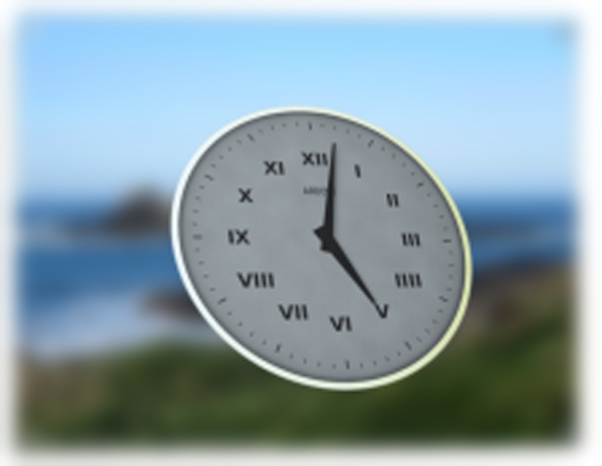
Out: {"hour": 5, "minute": 2}
